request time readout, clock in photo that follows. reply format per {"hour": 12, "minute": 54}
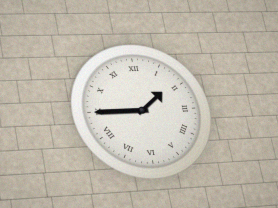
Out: {"hour": 1, "minute": 45}
